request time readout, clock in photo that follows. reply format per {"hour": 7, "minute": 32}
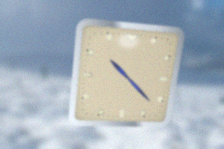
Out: {"hour": 10, "minute": 22}
